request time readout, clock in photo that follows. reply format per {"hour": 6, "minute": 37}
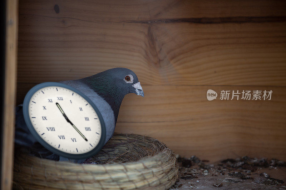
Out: {"hour": 11, "minute": 25}
